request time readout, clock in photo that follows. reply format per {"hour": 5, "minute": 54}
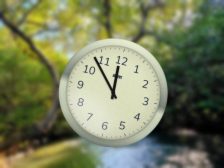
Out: {"hour": 11, "minute": 53}
